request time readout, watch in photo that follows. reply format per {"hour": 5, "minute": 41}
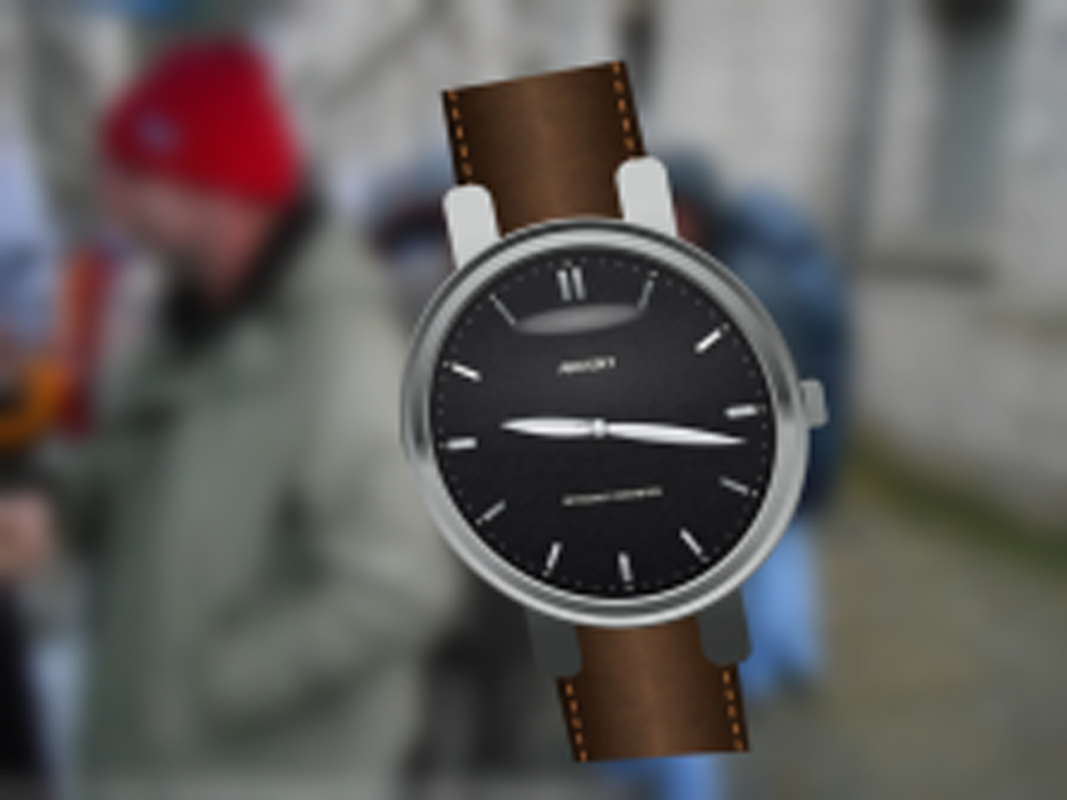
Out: {"hour": 9, "minute": 17}
